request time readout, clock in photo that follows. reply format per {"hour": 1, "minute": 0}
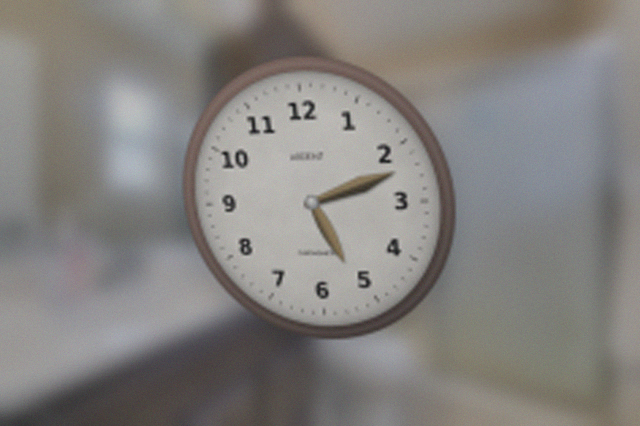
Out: {"hour": 5, "minute": 12}
